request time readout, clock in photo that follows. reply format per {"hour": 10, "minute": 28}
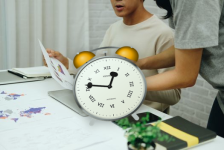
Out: {"hour": 12, "minute": 47}
